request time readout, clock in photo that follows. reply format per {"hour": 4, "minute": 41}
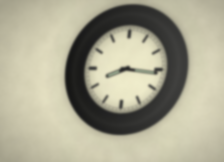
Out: {"hour": 8, "minute": 16}
